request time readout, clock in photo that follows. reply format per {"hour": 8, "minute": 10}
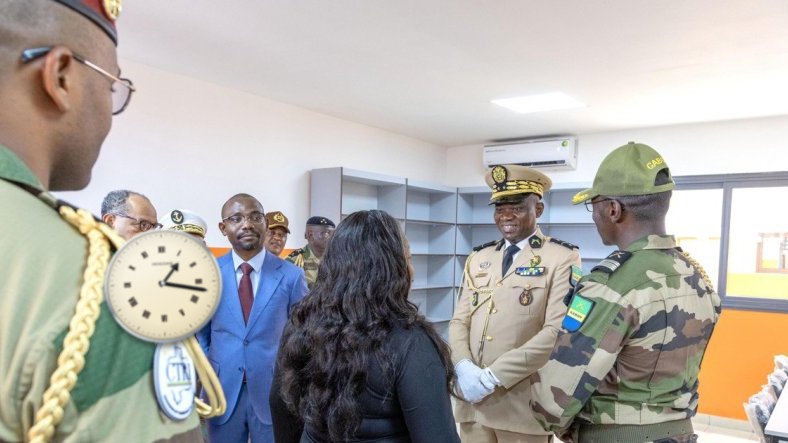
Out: {"hour": 1, "minute": 17}
